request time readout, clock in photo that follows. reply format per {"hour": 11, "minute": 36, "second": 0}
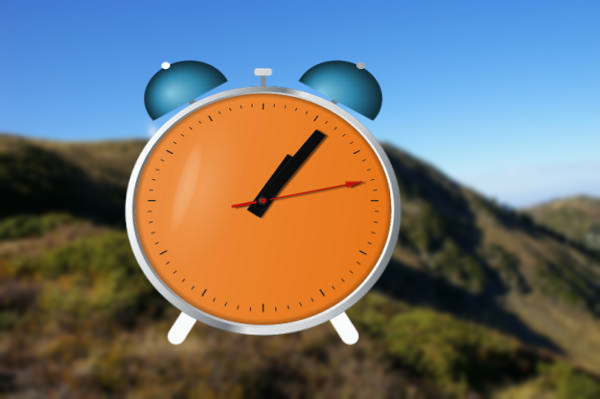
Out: {"hour": 1, "minute": 6, "second": 13}
